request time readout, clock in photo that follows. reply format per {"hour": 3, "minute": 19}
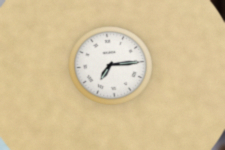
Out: {"hour": 7, "minute": 15}
